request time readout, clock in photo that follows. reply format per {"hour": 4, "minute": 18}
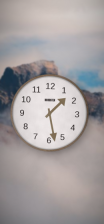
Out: {"hour": 1, "minute": 28}
